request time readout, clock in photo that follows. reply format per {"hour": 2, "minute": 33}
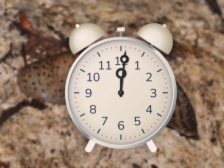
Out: {"hour": 12, "minute": 1}
